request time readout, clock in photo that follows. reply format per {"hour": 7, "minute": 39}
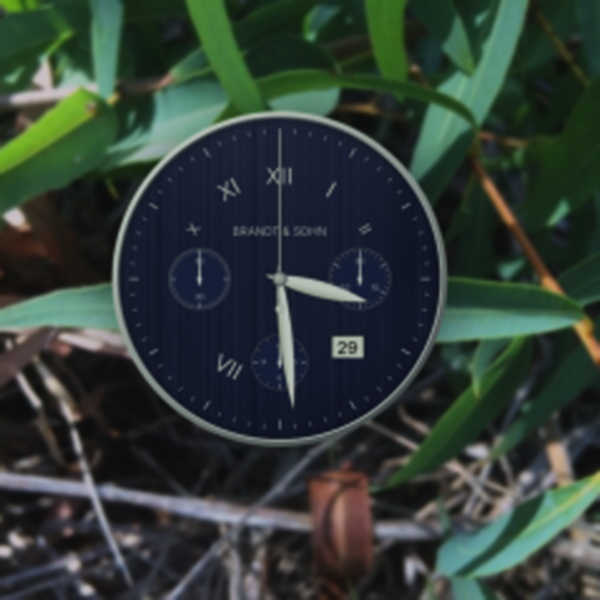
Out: {"hour": 3, "minute": 29}
